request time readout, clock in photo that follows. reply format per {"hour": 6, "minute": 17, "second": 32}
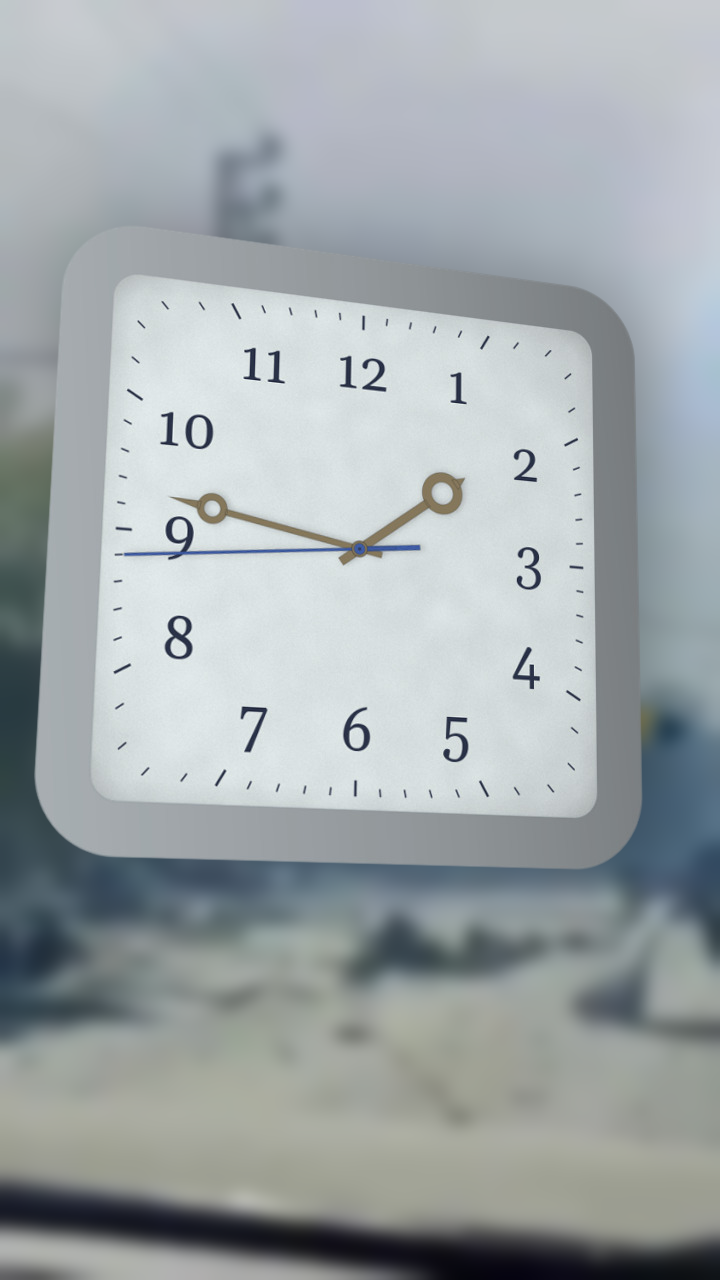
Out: {"hour": 1, "minute": 46, "second": 44}
